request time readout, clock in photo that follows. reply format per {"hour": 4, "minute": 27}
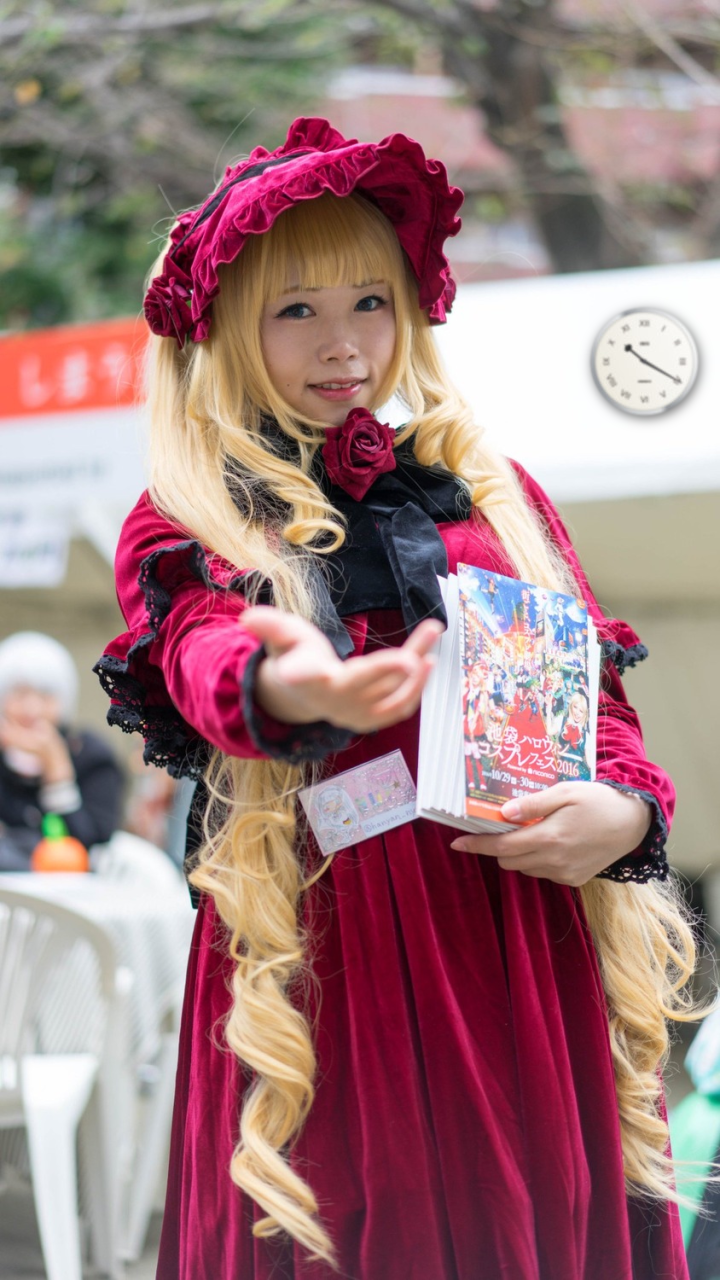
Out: {"hour": 10, "minute": 20}
